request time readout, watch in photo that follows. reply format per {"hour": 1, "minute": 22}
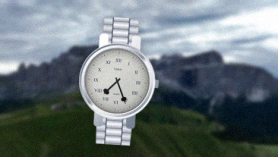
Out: {"hour": 7, "minute": 26}
